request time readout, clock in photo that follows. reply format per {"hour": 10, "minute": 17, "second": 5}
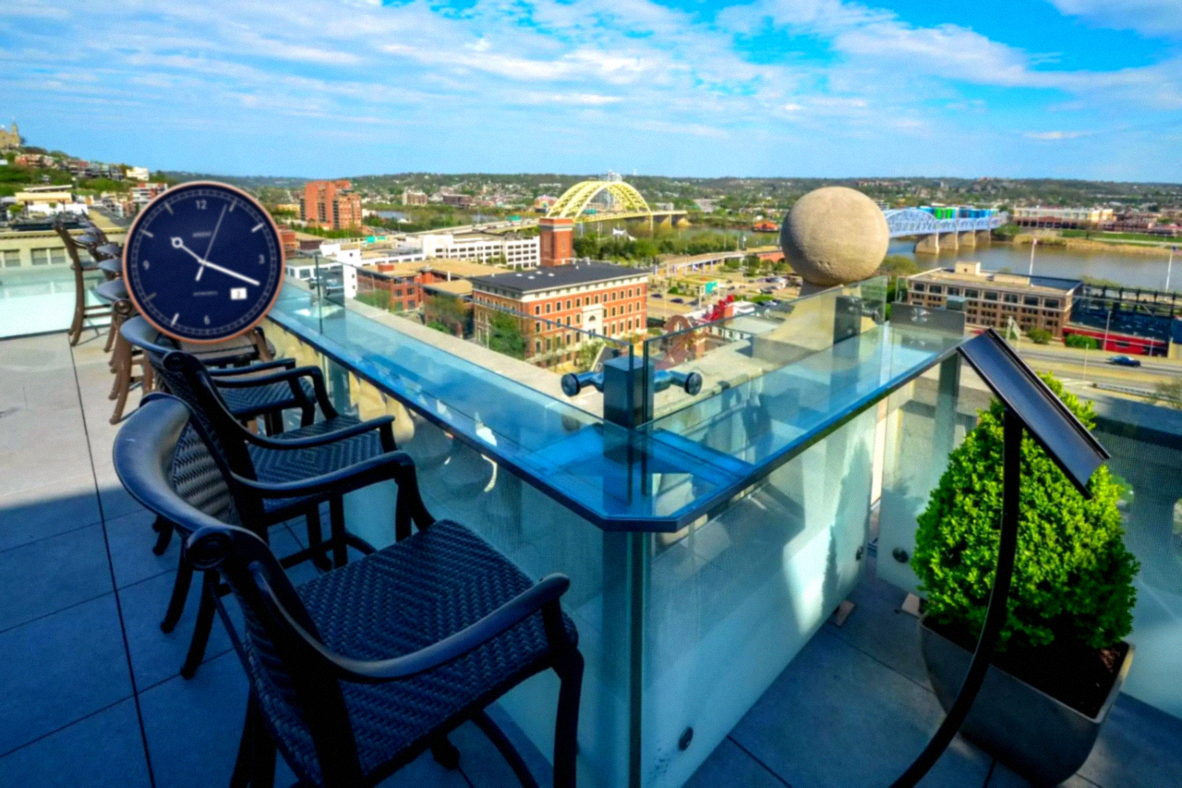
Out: {"hour": 10, "minute": 19, "second": 4}
